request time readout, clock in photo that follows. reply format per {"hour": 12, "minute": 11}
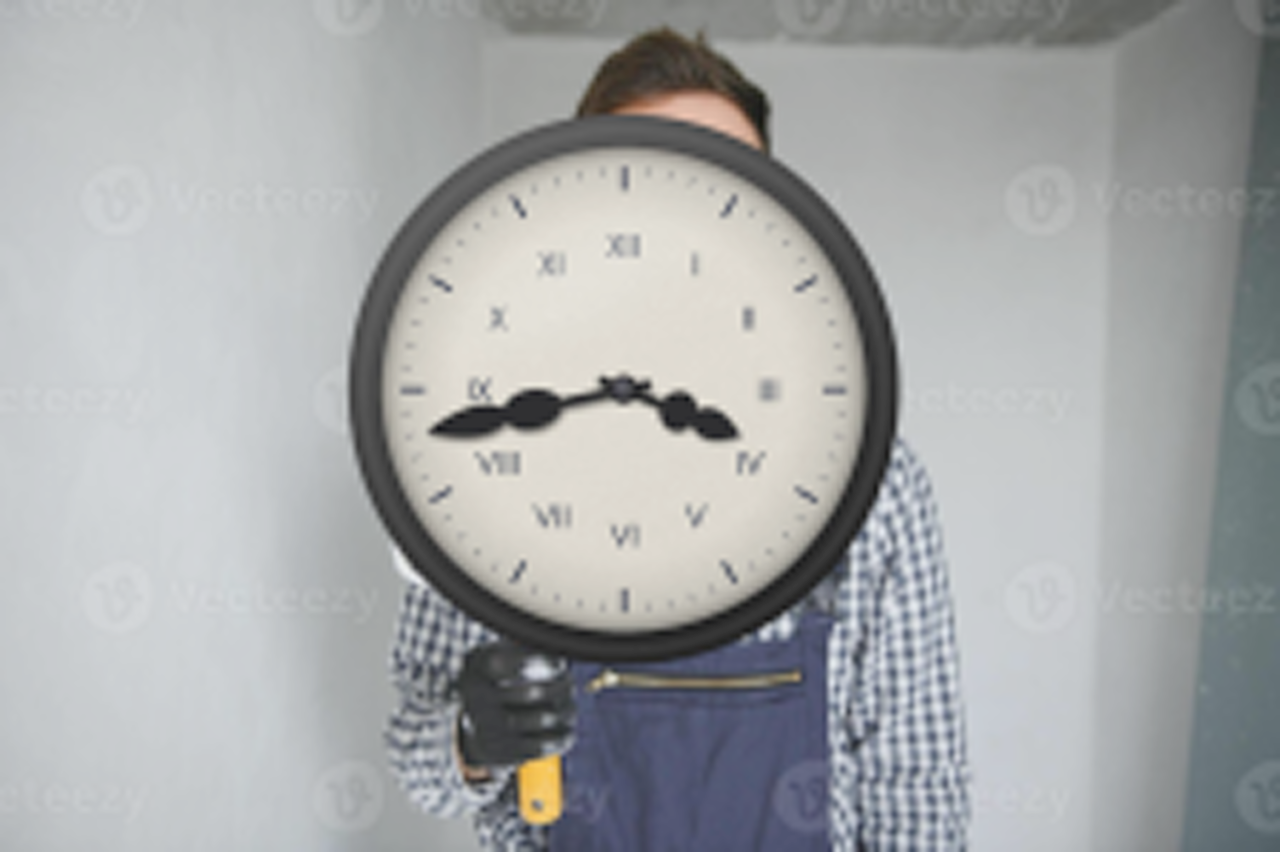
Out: {"hour": 3, "minute": 43}
